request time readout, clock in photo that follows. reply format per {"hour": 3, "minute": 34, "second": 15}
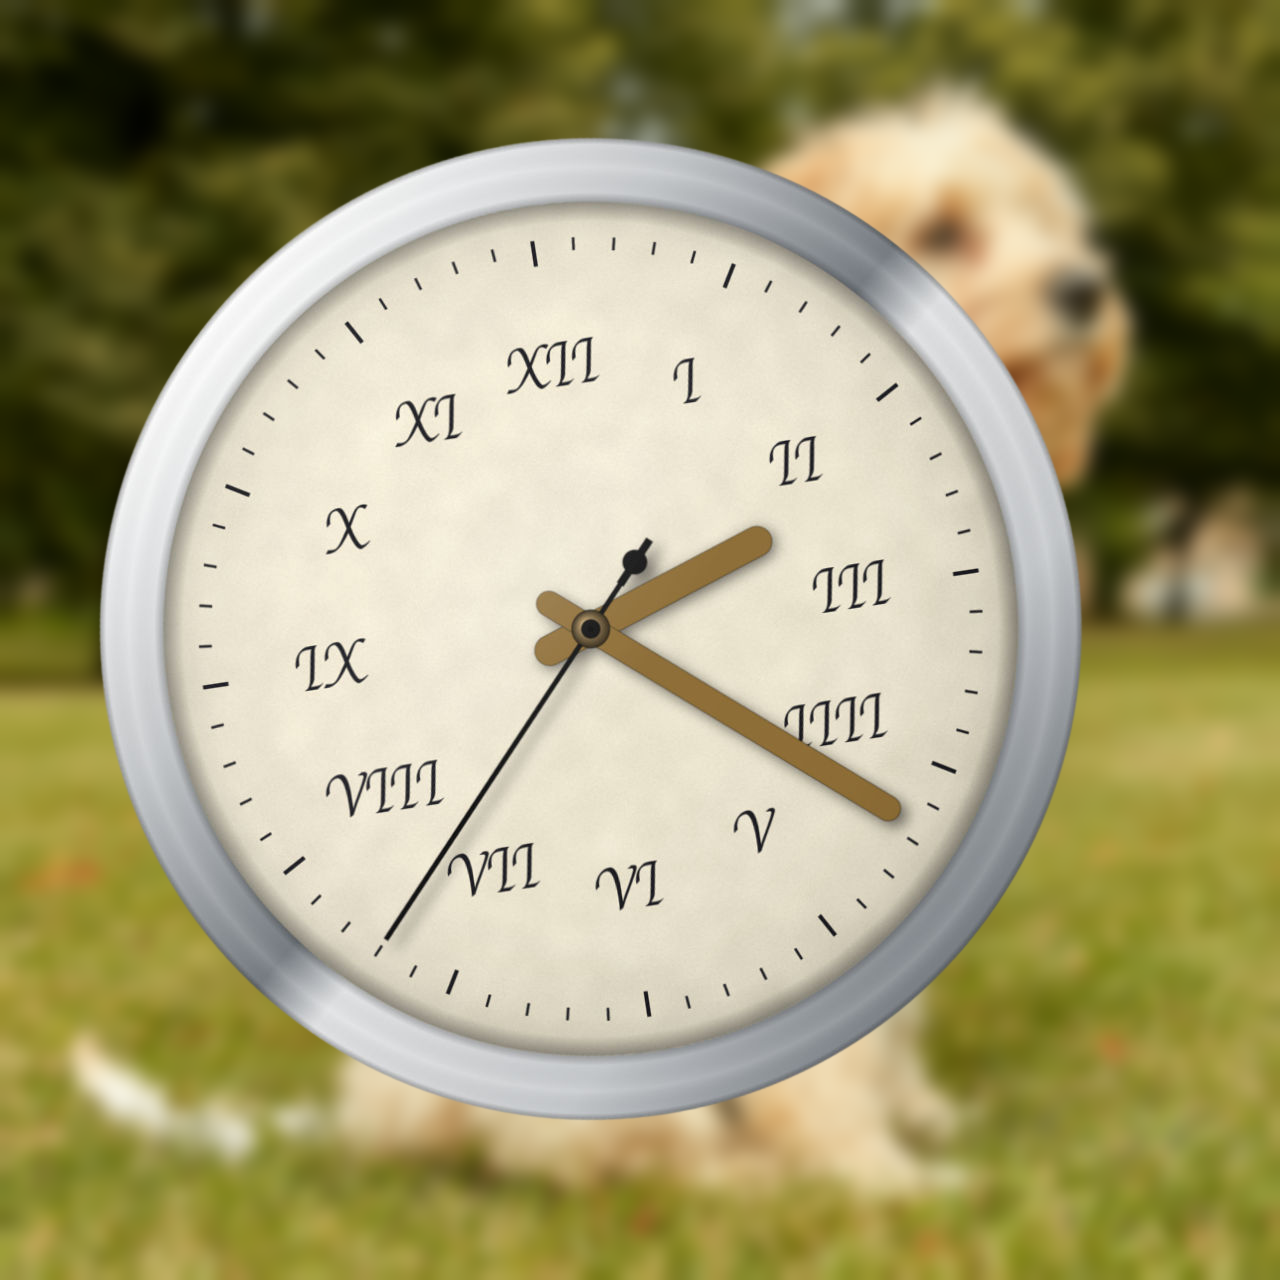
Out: {"hour": 2, "minute": 21, "second": 37}
